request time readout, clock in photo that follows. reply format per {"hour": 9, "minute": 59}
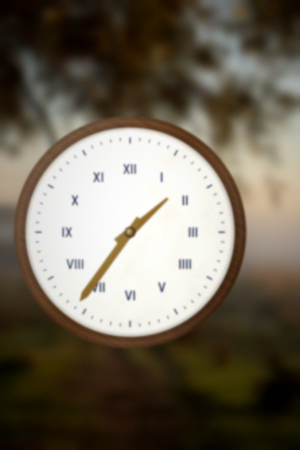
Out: {"hour": 1, "minute": 36}
